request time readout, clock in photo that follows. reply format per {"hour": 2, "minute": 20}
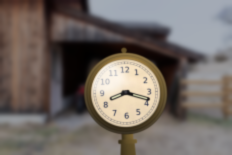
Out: {"hour": 8, "minute": 18}
